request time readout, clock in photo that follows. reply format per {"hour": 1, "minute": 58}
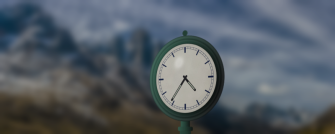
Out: {"hour": 4, "minute": 36}
